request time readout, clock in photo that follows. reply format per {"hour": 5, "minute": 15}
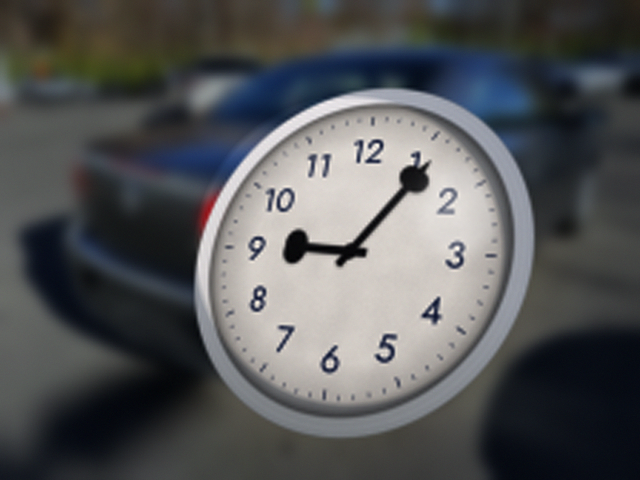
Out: {"hour": 9, "minute": 6}
